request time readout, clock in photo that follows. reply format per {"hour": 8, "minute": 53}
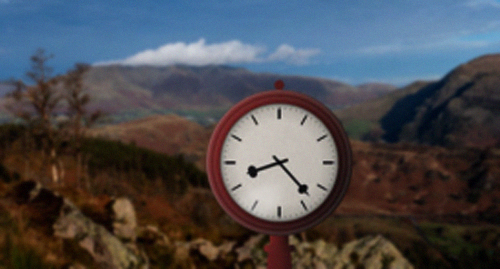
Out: {"hour": 8, "minute": 23}
